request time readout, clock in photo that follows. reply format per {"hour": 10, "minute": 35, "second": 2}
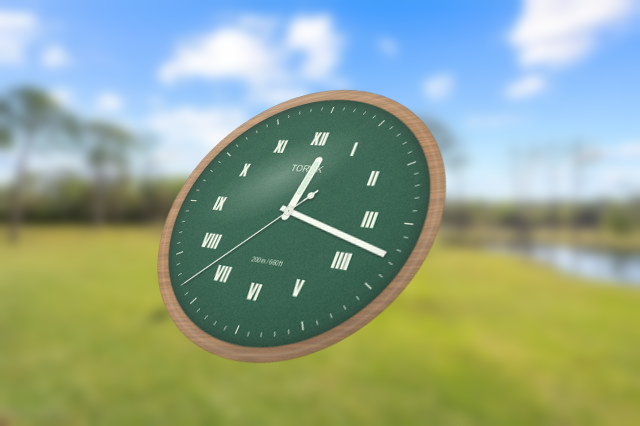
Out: {"hour": 12, "minute": 17, "second": 37}
